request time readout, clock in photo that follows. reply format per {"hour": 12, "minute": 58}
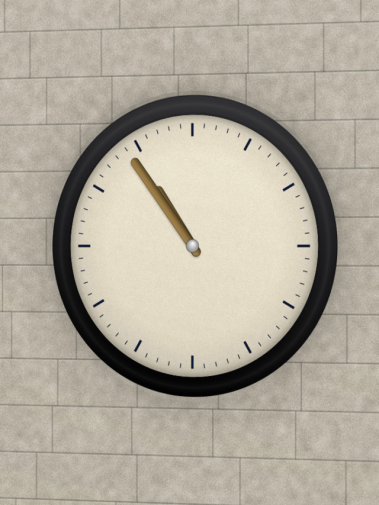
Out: {"hour": 10, "minute": 54}
